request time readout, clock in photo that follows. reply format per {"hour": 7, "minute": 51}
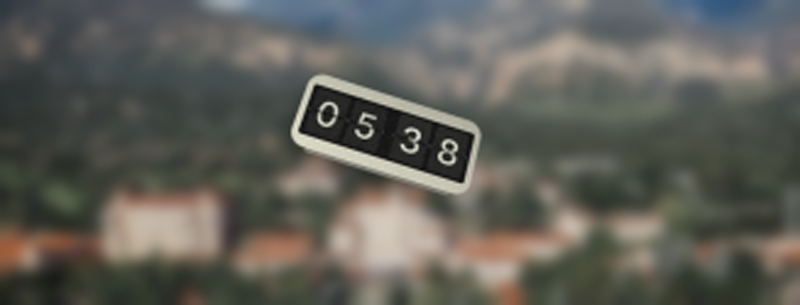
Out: {"hour": 5, "minute": 38}
